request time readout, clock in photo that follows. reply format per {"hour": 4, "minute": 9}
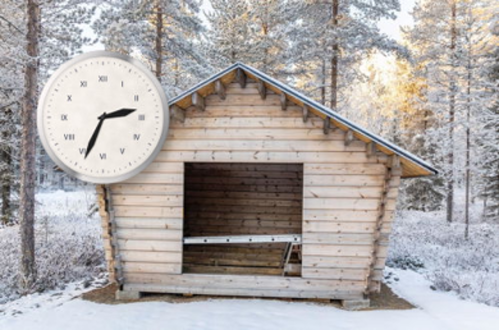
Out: {"hour": 2, "minute": 34}
